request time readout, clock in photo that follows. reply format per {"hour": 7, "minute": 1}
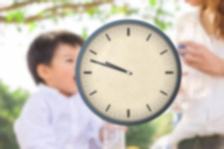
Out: {"hour": 9, "minute": 48}
